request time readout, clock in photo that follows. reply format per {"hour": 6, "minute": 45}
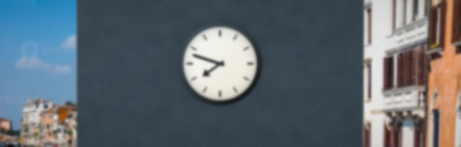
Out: {"hour": 7, "minute": 48}
